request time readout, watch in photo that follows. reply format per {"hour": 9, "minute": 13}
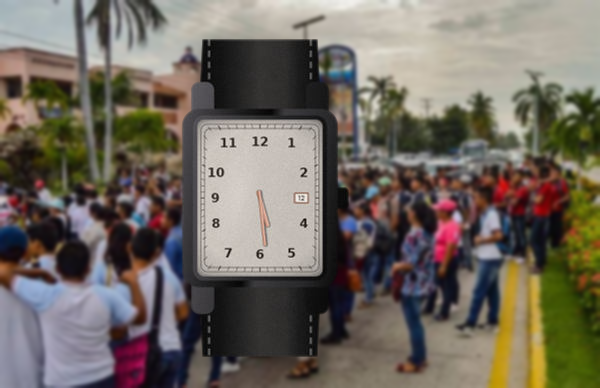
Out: {"hour": 5, "minute": 29}
